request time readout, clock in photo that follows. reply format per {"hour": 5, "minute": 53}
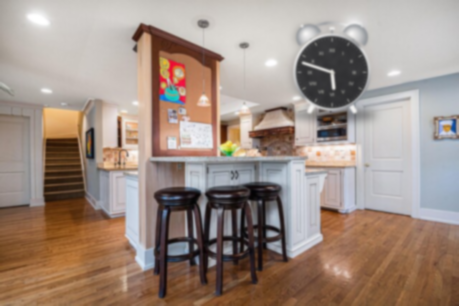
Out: {"hour": 5, "minute": 48}
